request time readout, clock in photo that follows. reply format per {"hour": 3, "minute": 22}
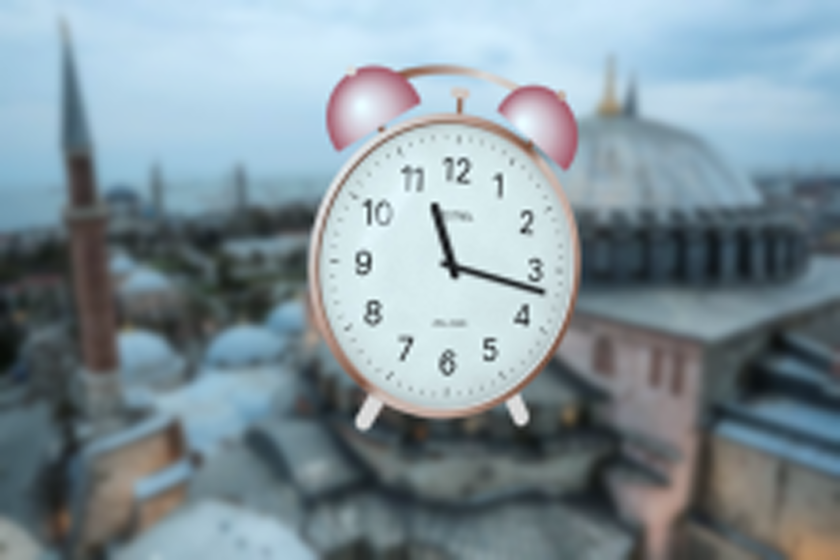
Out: {"hour": 11, "minute": 17}
